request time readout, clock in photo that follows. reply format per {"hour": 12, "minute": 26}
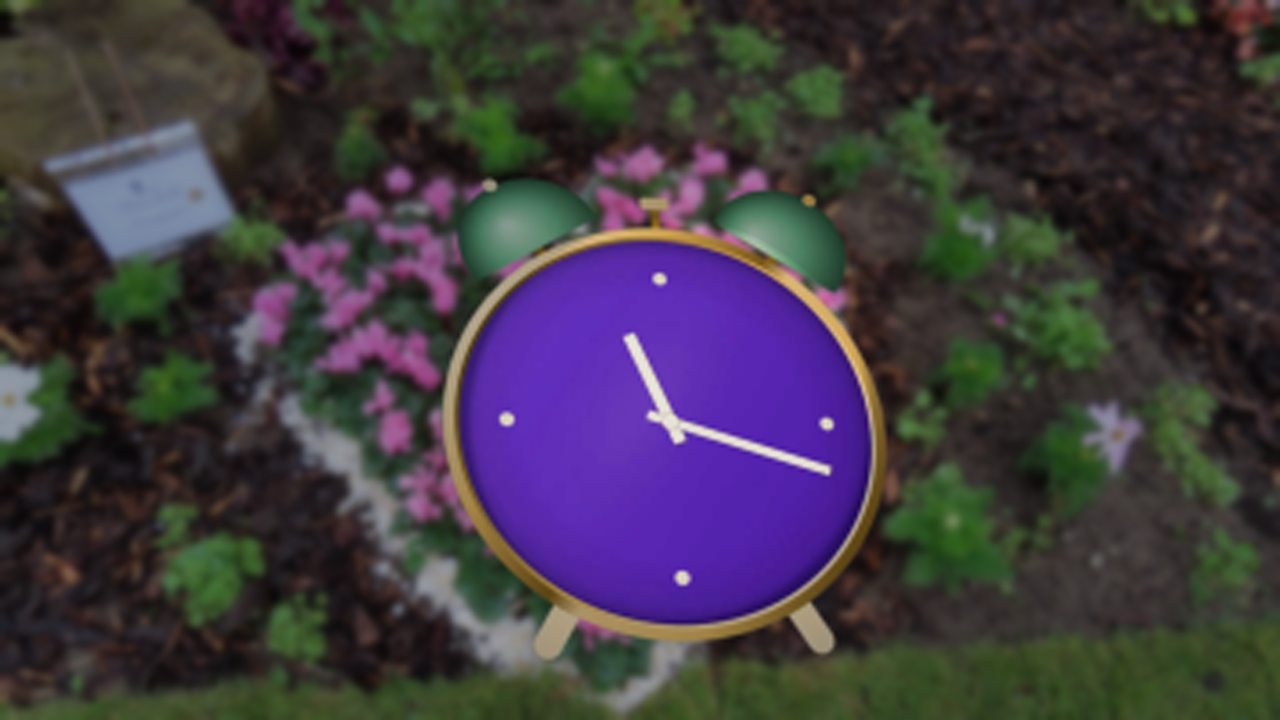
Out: {"hour": 11, "minute": 18}
